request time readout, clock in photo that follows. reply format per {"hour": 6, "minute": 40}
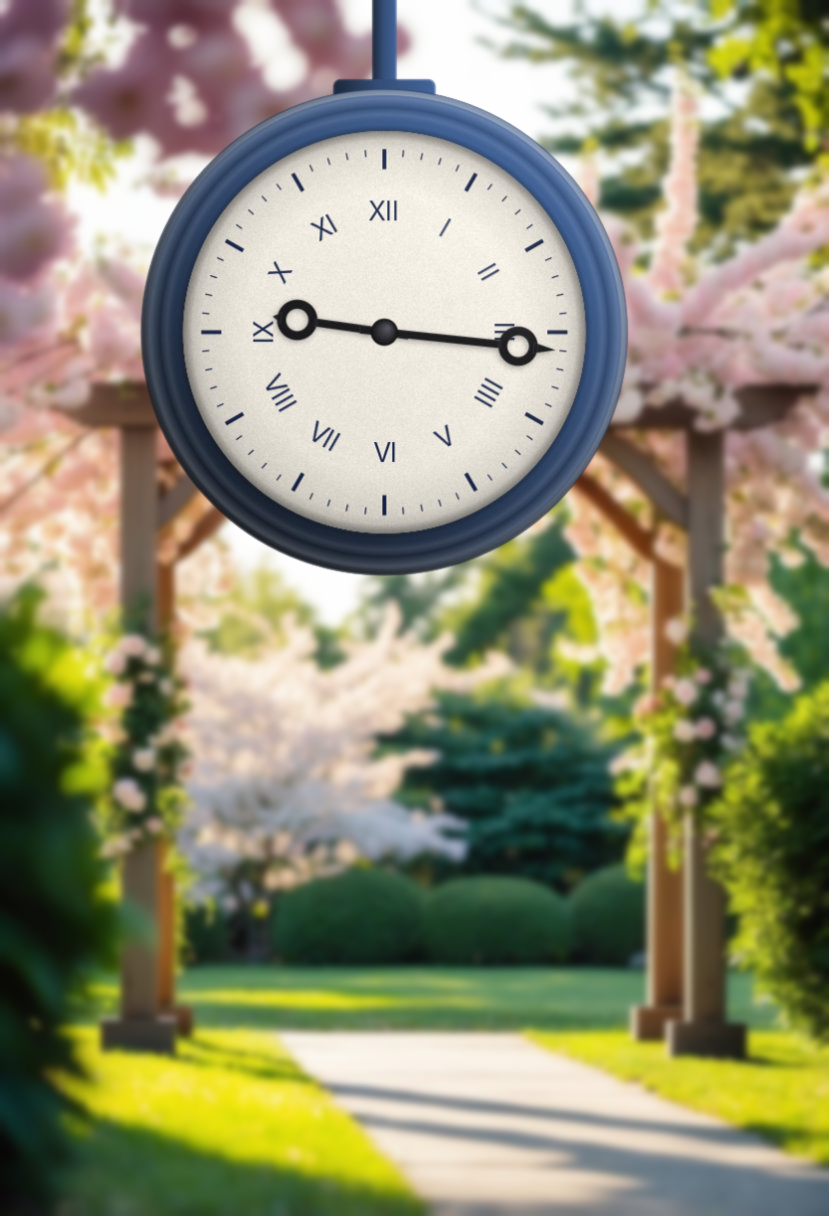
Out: {"hour": 9, "minute": 16}
